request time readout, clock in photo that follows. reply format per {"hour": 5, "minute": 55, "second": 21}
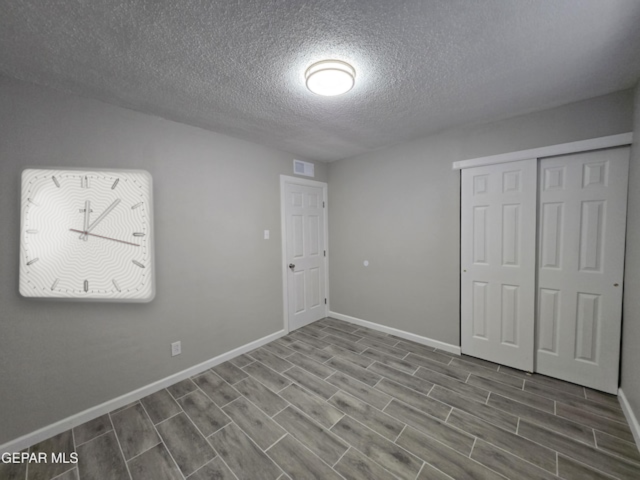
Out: {"hour": 12, "minute": 7, "second": 17}
